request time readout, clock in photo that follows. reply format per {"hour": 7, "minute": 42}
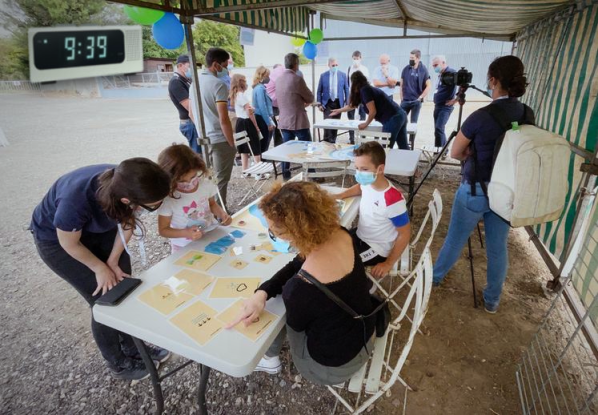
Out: {"hour": 9, "minute": 39}
